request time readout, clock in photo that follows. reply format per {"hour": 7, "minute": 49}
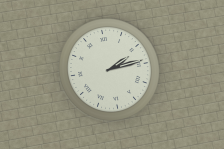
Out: {"hour": 2, "minute": 14}
